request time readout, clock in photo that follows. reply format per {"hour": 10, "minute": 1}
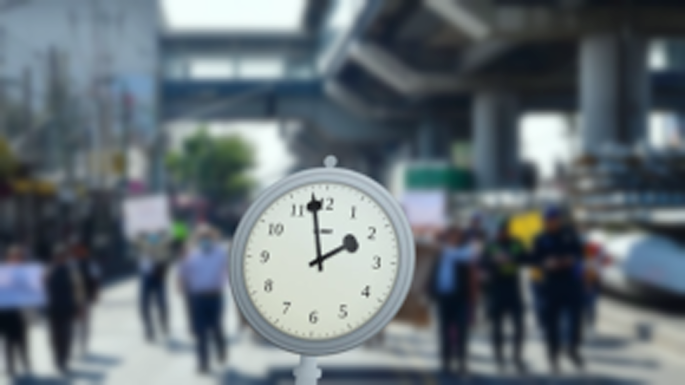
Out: {"hour": 1, "minute": 58}
